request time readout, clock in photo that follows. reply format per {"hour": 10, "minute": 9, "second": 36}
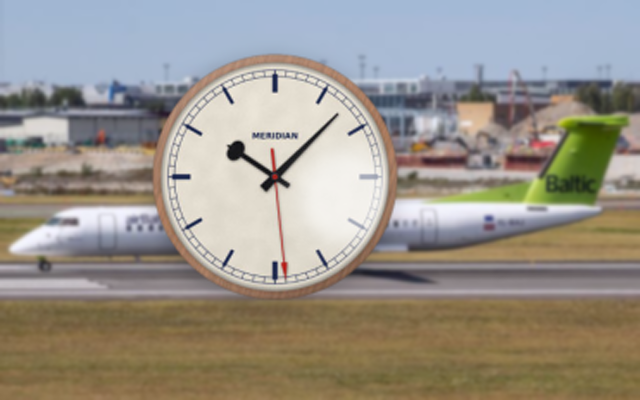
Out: {"hour": 10, "minute": 7, "second": 29}
